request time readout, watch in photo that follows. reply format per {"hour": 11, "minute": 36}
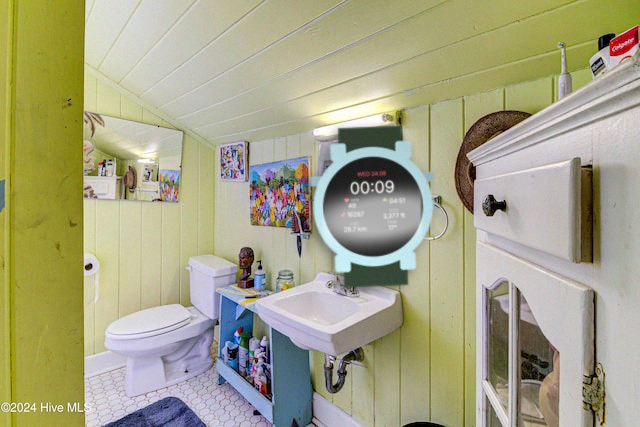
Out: {"hour": 0, "minute": 9}
